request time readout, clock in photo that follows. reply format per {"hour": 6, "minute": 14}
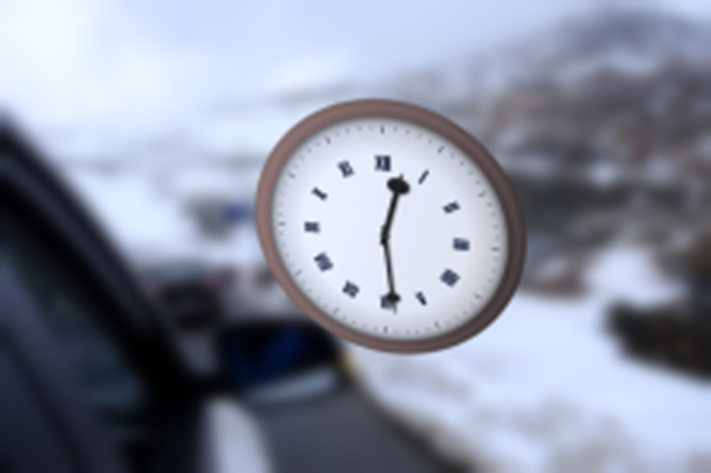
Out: {"hour": 12, "minute": 29}
